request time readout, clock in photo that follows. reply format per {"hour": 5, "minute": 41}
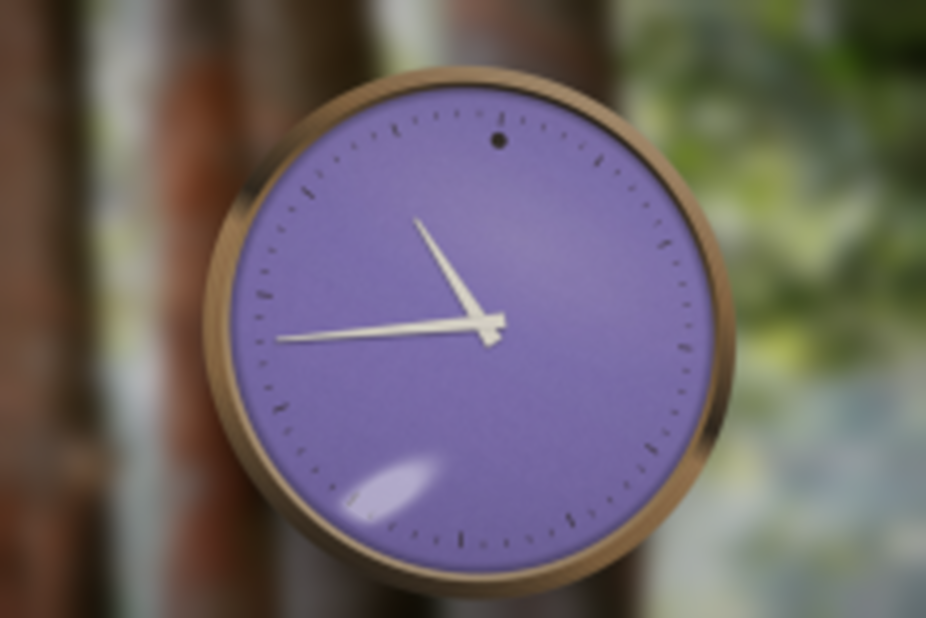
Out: {"hour": 10, "minute": 43}
